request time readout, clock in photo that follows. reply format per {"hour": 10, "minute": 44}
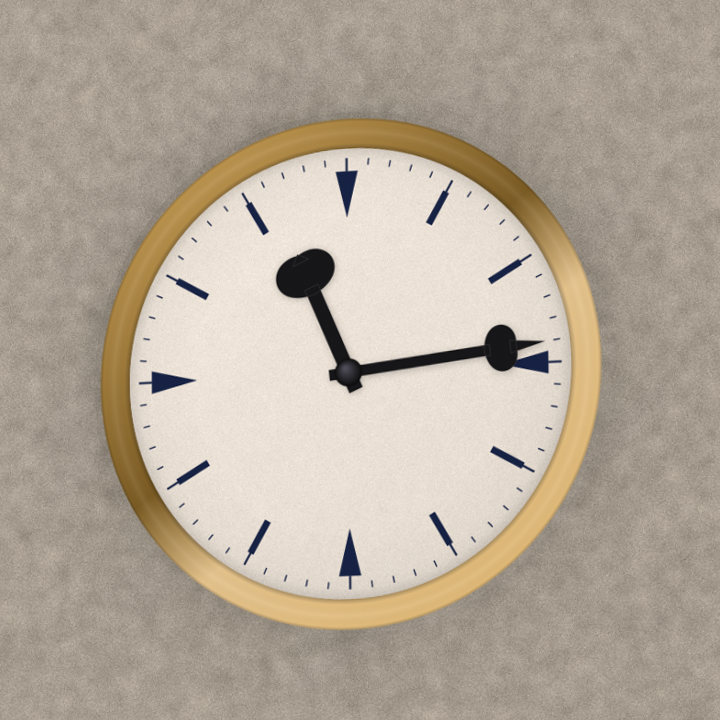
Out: {"hour": 11, "minute": 14}
